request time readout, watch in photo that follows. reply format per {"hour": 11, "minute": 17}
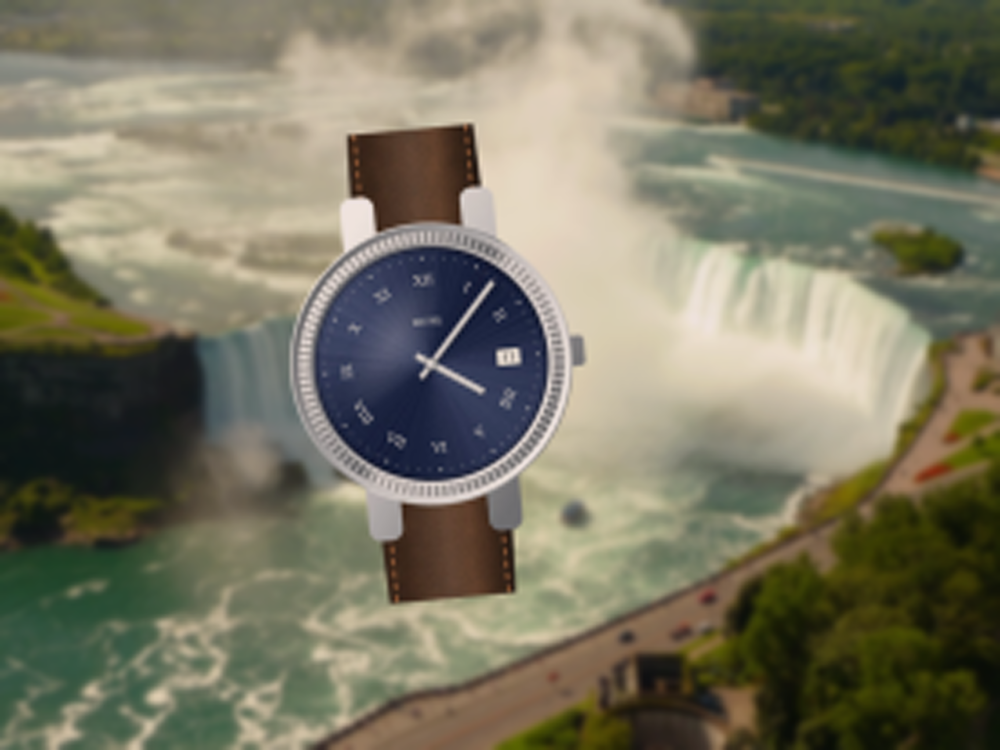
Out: {"hour": 4, "minute": 7}
